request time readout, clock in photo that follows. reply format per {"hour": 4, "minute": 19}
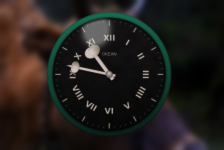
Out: {"hour": 10, "minute": 47}
